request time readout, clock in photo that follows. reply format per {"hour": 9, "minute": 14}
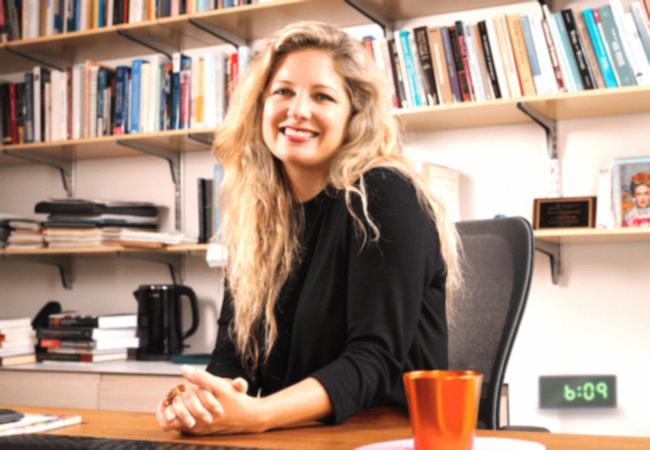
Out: {"hour": 6, "minute": 9}
